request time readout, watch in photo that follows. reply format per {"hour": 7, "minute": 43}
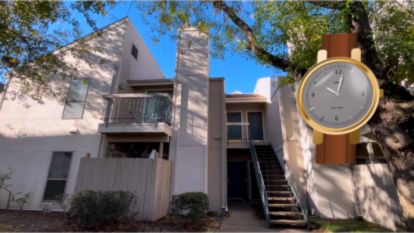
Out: {"hour": 10, "minute": 2}
